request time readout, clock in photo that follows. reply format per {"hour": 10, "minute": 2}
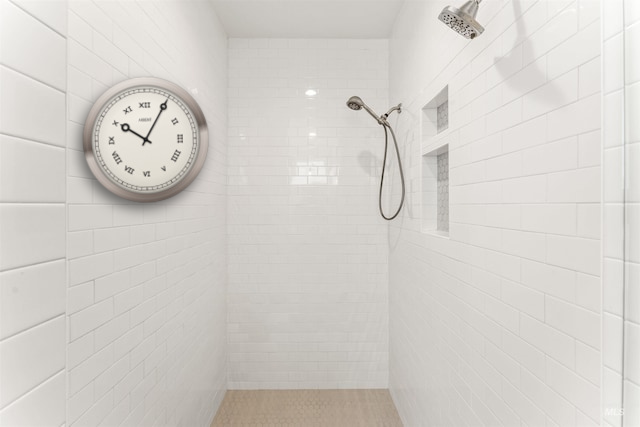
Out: {"hour": 10, "minute": 5}
